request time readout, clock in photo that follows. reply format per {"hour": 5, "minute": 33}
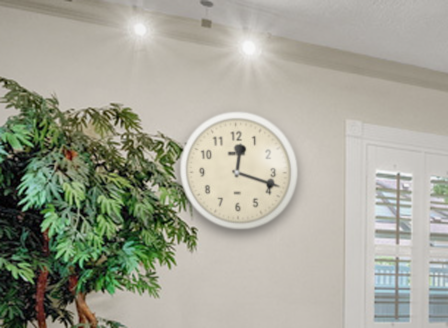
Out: {"hour": 12, "minute": 18}
